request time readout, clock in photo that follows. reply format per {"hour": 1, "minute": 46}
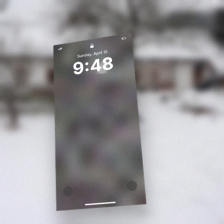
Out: {"hour": 9, "minute": 48}
